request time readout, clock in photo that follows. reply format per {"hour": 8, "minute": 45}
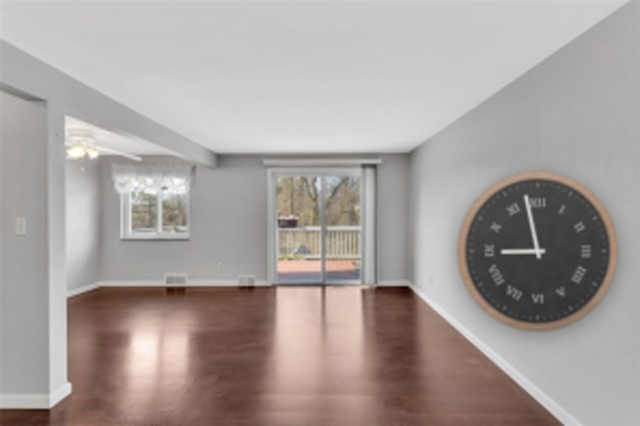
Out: {"hour": 8, "minute": 58}
